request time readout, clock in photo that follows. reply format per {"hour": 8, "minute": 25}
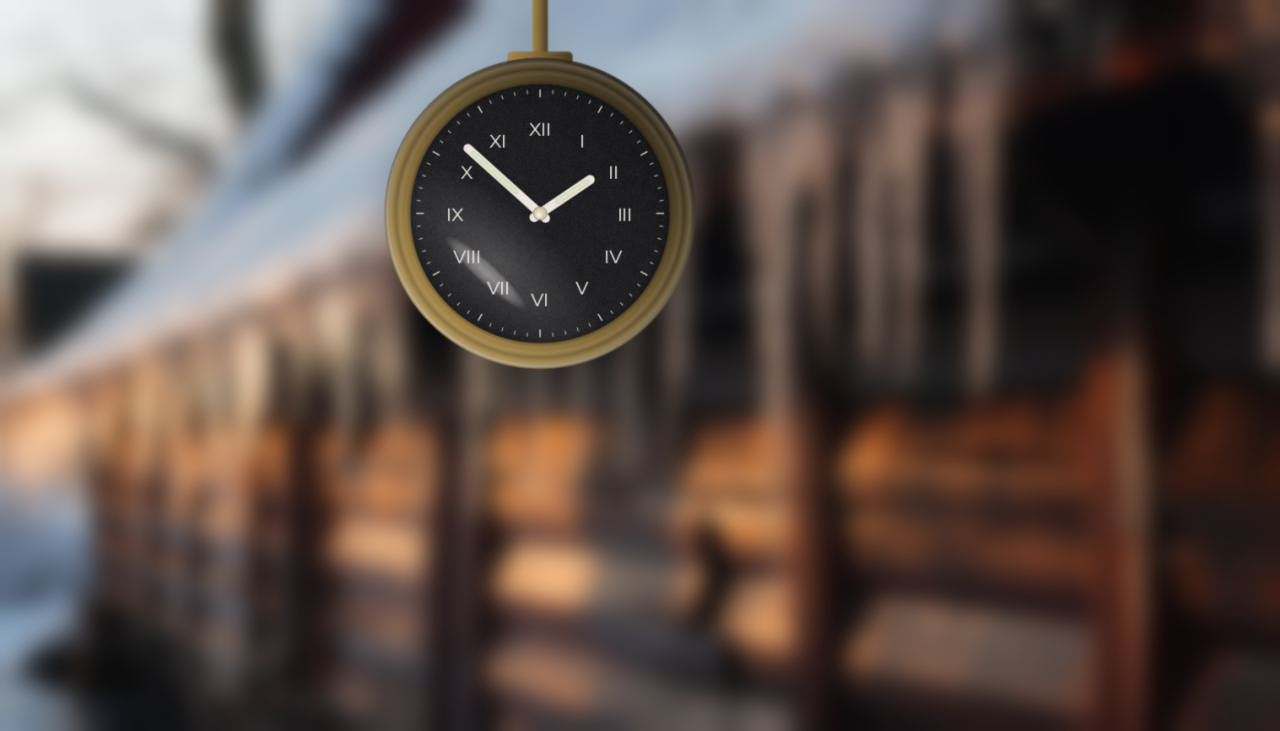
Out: {"hour": 1, "minute": 52}
